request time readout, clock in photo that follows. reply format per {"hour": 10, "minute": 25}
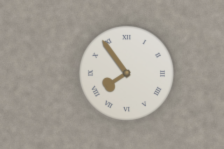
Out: {"hour": 7, "minute": 54}
